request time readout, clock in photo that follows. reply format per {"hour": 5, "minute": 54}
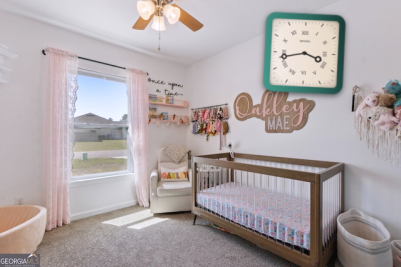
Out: {"hour": 3, "minute": 43}
